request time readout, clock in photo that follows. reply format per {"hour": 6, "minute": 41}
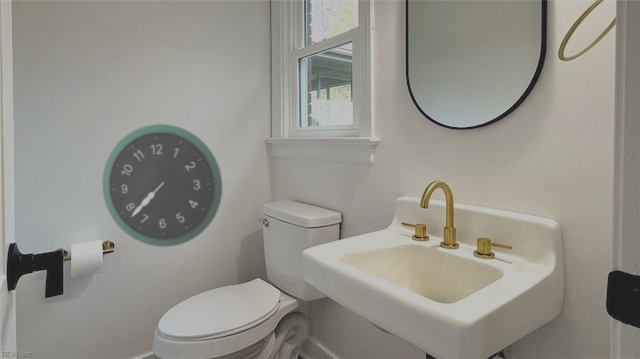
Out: {"hour": 7, "minute": 38}
